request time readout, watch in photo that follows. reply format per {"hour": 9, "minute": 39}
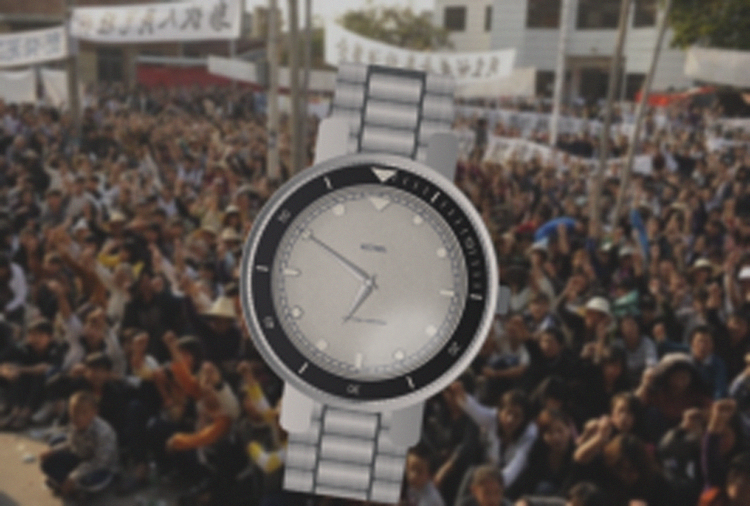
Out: {"hour": 6, "minute": 50}
